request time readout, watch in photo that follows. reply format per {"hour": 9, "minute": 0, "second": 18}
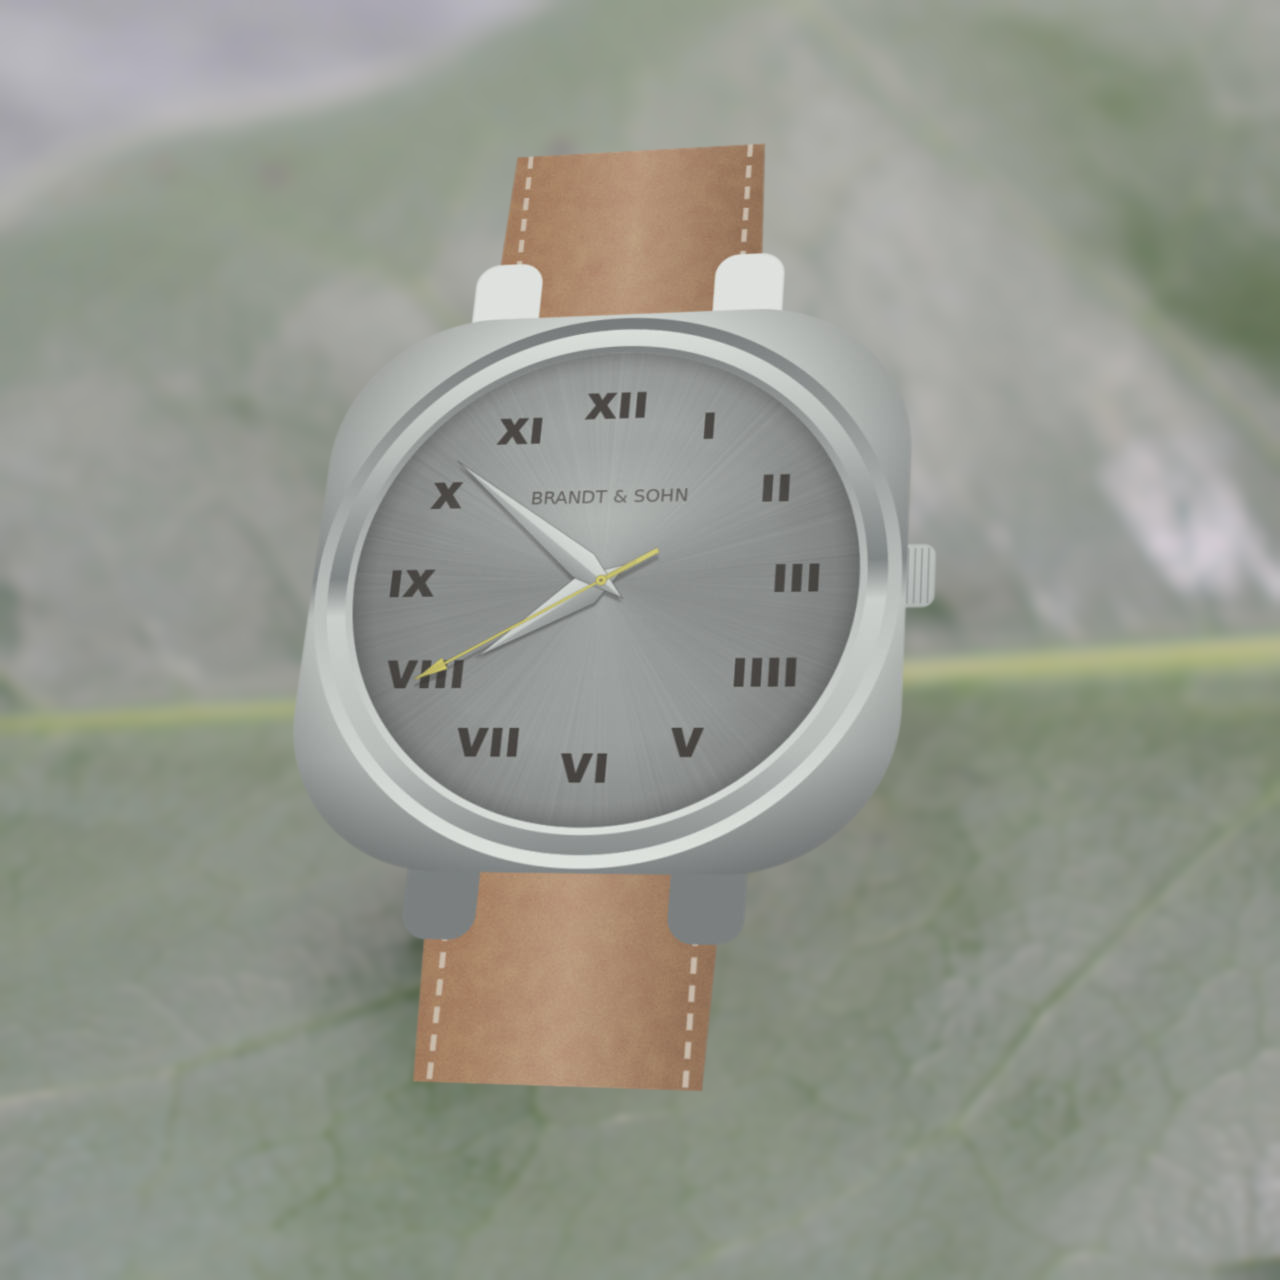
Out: {"hour": 7, "minute": 51, "second": 40}
